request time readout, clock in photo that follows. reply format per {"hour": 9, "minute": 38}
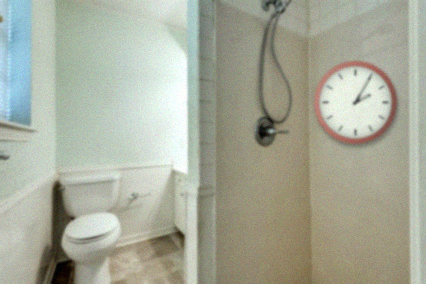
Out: {"hour": 2, "minute": 5}
